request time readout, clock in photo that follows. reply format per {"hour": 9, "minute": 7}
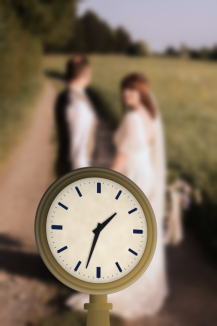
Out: {"hour": 1, "minute": 33}
